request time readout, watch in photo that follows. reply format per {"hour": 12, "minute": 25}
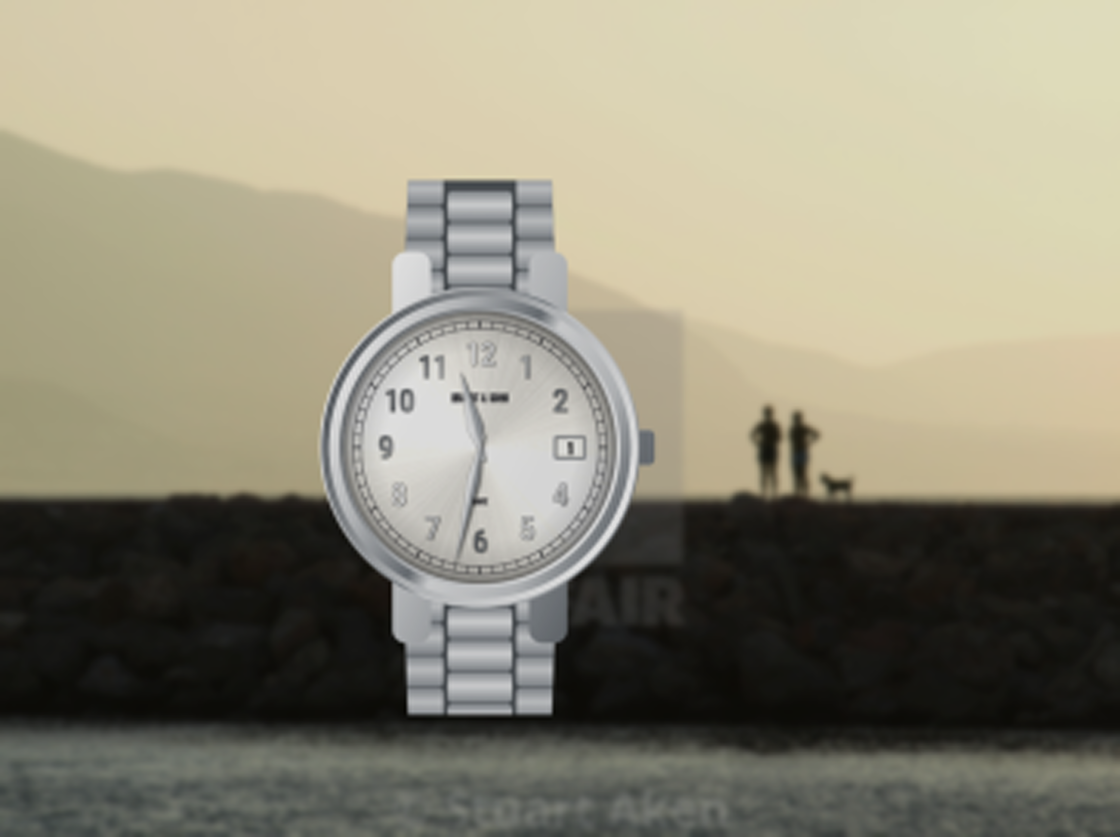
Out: {"hour": 11, "minute": 32}
